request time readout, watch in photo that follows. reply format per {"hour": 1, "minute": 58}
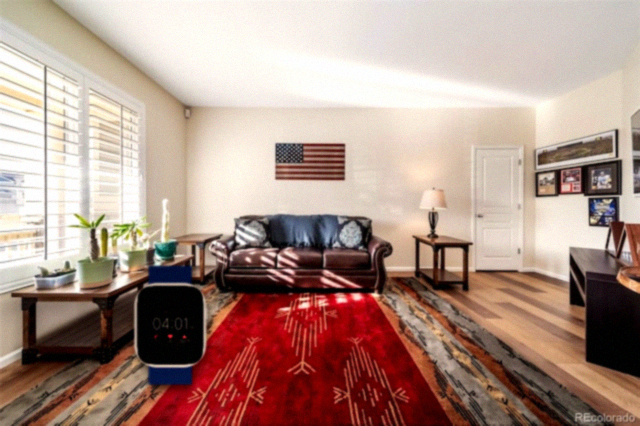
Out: {"hour": 4, "minute": 1}
